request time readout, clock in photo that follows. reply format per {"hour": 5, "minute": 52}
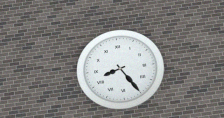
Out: {"hour": 8, "minute": 25}
